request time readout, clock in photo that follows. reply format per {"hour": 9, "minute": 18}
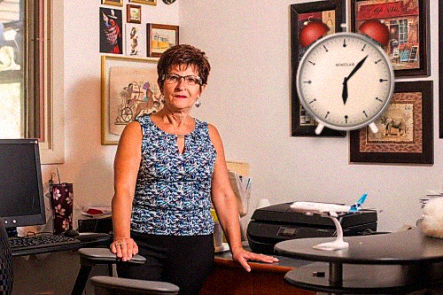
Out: {"hour": 6, "minute": 7}
